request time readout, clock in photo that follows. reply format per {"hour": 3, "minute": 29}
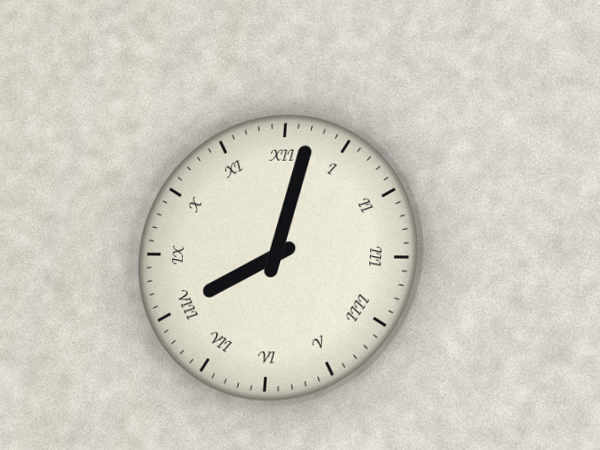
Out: {"hour": 8, "minute": 2}
